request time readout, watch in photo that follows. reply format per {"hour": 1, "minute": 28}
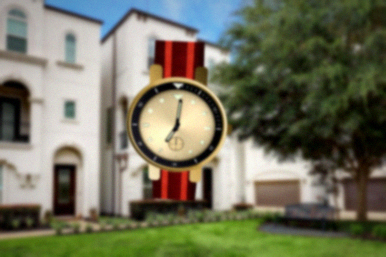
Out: {"hour": 7, "minute": 1}
